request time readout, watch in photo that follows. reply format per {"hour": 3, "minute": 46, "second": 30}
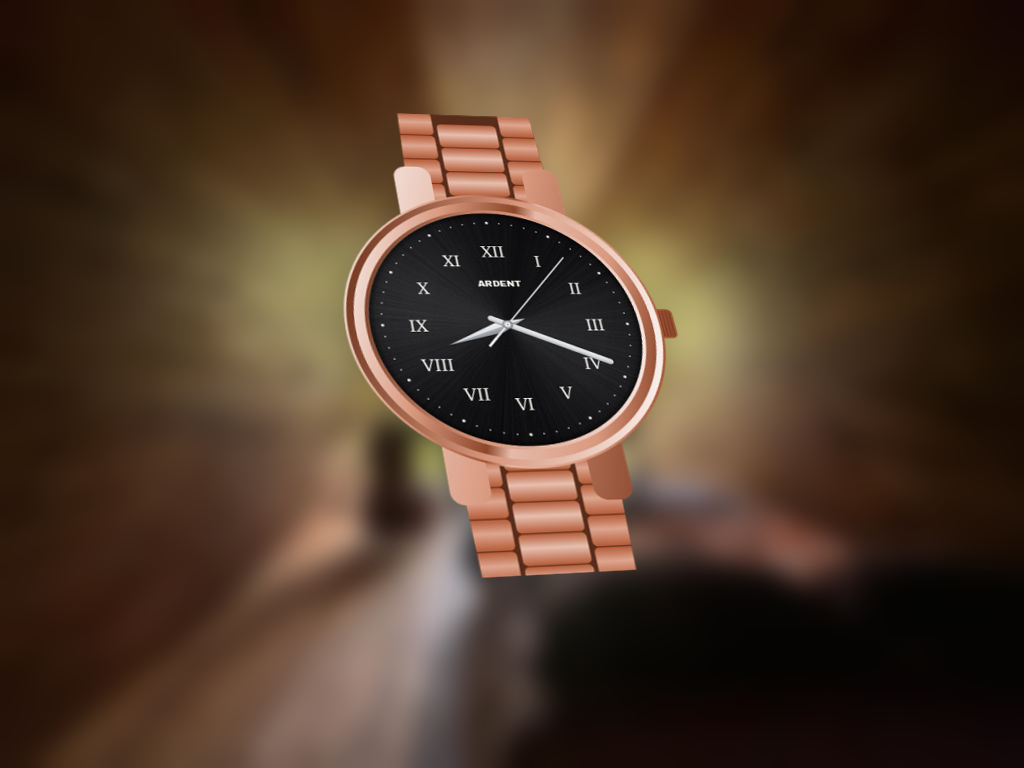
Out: {"hour": 8, "minute": 19, "second": 7}
